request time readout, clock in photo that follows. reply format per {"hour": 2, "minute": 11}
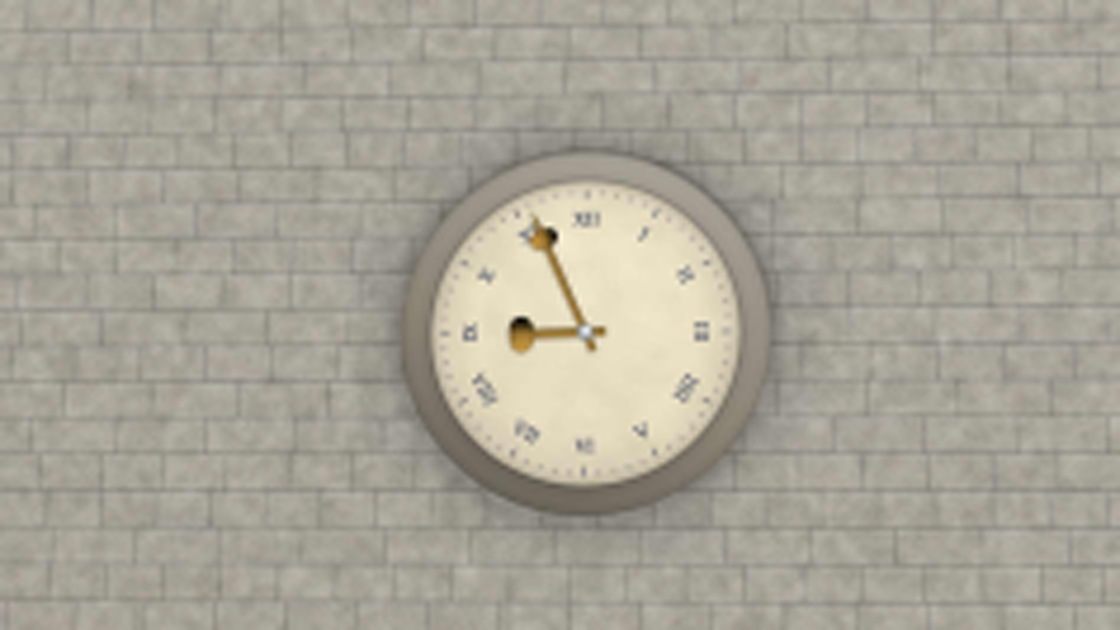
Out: {"hour": 8, "minute": 56}
